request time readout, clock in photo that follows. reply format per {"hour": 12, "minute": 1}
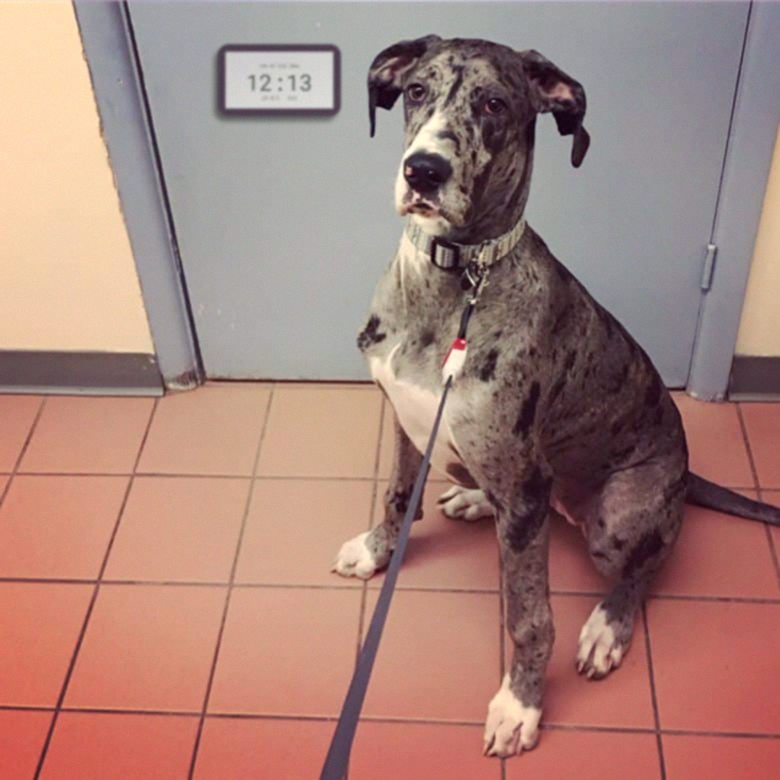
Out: {"hour": 12, "minute": 13}
